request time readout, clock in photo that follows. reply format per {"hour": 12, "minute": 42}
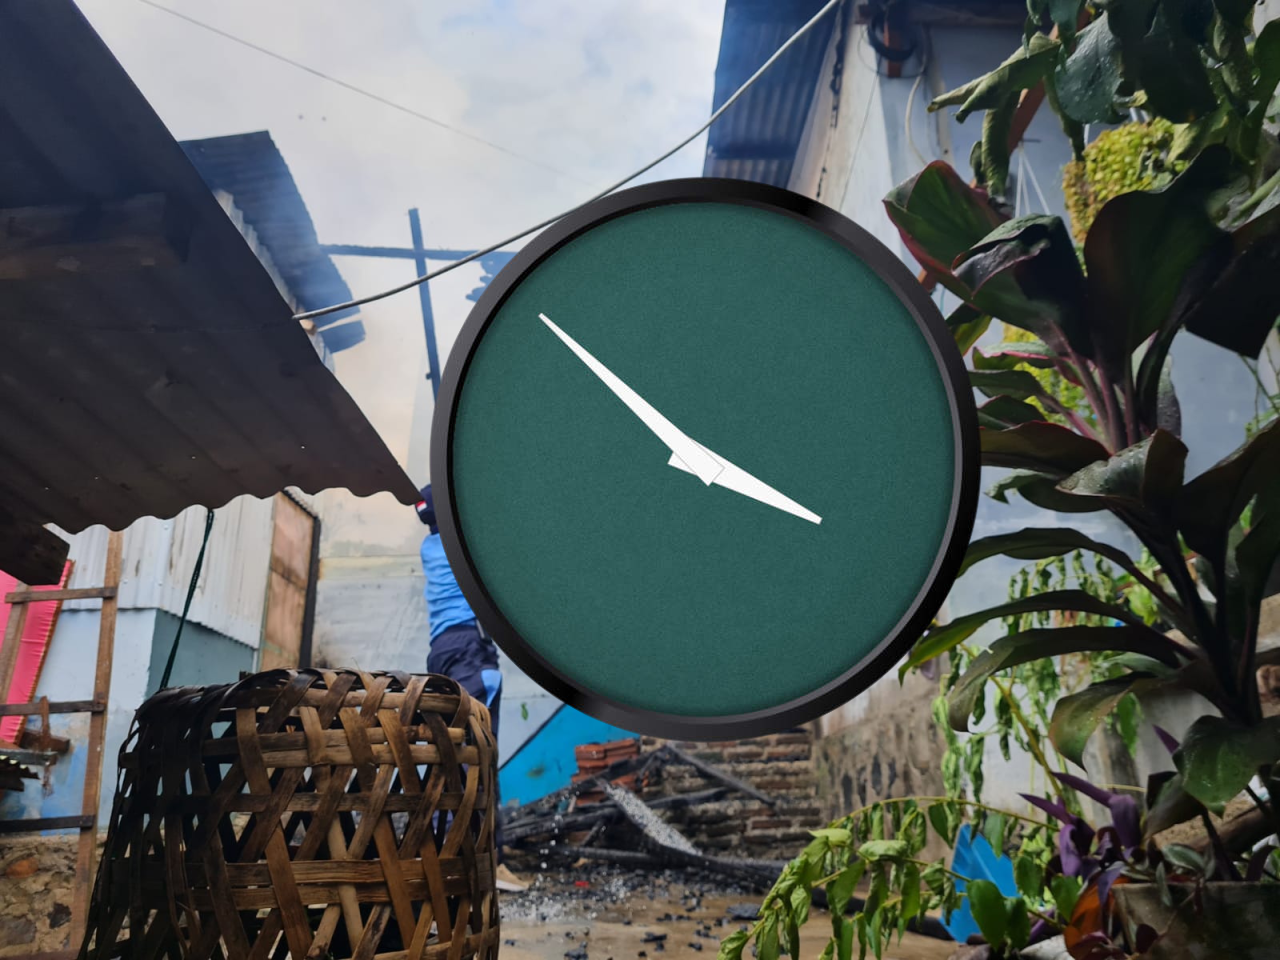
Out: {"hour": 3, "minute": 52}
